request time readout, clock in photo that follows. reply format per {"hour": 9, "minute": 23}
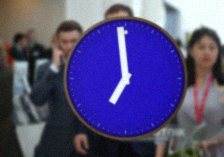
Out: {"hour": 6, "minute": 59}
